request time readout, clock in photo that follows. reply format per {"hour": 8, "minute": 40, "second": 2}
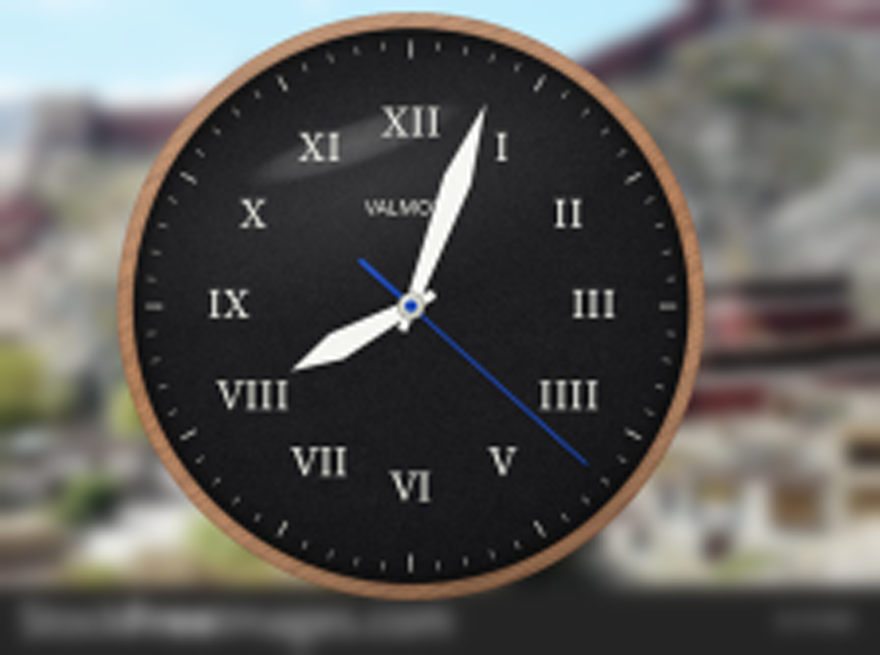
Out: {"hour": 8, "minute": 3, "second": 22}
